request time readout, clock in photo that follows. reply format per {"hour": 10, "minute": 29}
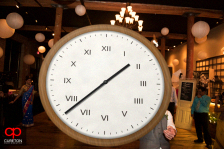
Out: {"hour": 1, "minute": 38}
